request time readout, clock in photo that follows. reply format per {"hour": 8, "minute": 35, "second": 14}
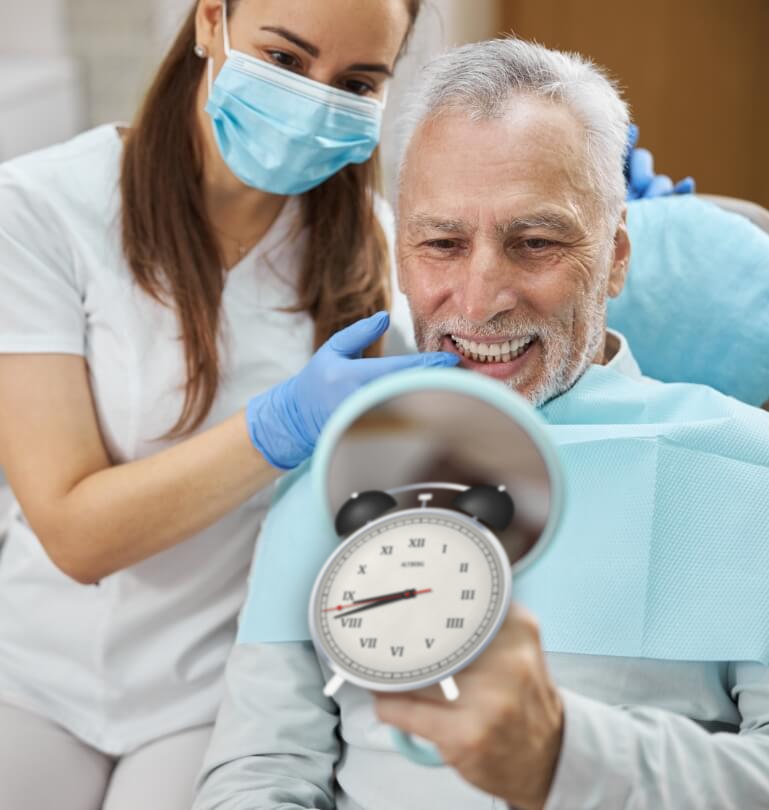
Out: {"hour": 8, "minute": 41, "second": 43}
